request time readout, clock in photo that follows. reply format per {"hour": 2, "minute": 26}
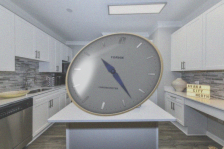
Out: {"hour": 10, "minute": 23}
